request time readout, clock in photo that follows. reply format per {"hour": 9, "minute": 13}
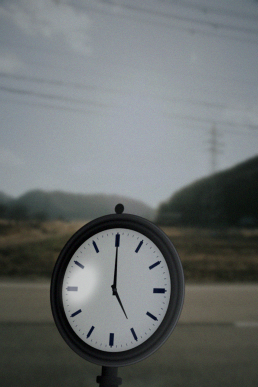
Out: {"hour": 5, "minute": 0}
